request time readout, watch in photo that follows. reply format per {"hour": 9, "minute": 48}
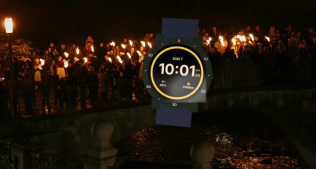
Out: {"hour": 10, "minute": 1}
